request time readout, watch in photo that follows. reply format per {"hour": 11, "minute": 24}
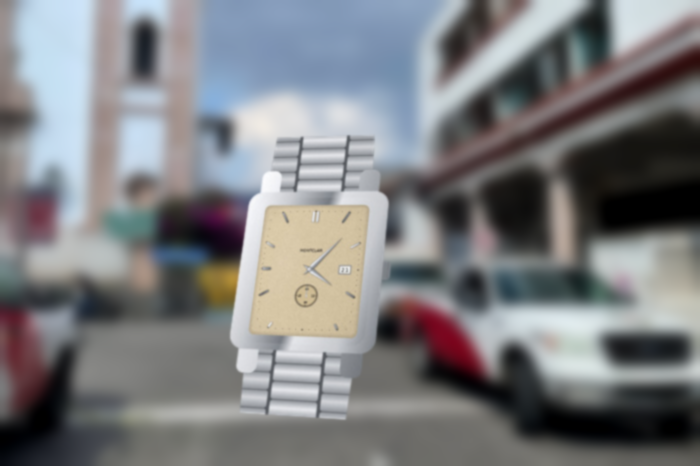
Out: {"hour": 4, "minute": 7}
